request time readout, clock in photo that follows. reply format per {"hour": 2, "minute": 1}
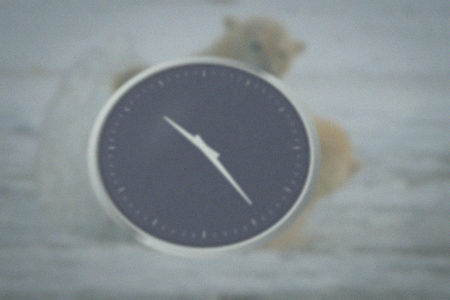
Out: {"hour": 10, "minute": 24}
